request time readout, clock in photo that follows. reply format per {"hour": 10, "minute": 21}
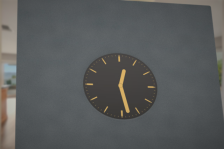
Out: {"hour": 12, "minute": 28}
